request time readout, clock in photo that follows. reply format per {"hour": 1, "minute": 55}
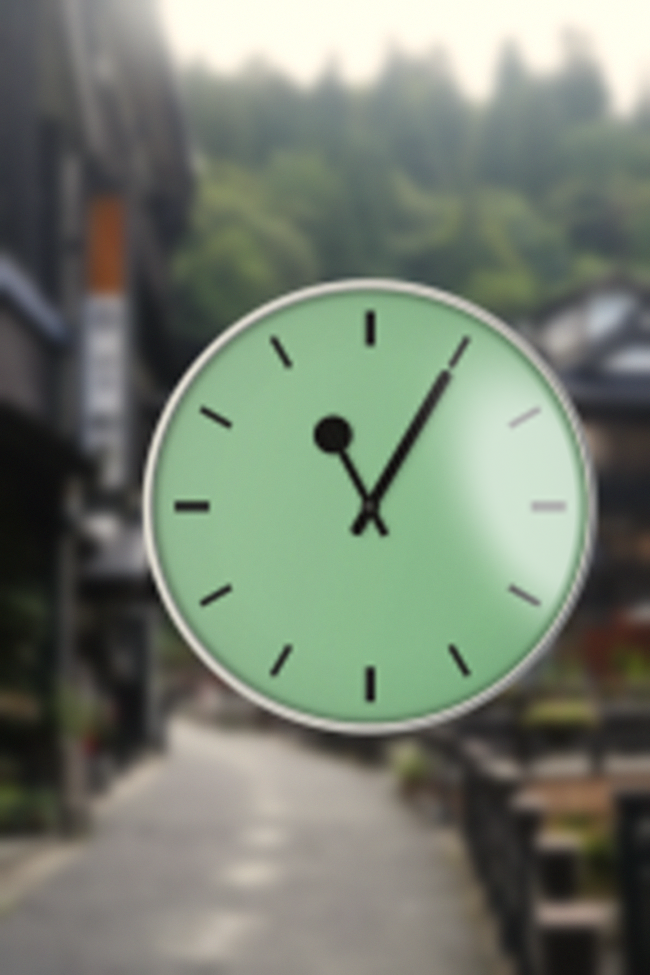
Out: {"hour": 11, "minute": 5}
